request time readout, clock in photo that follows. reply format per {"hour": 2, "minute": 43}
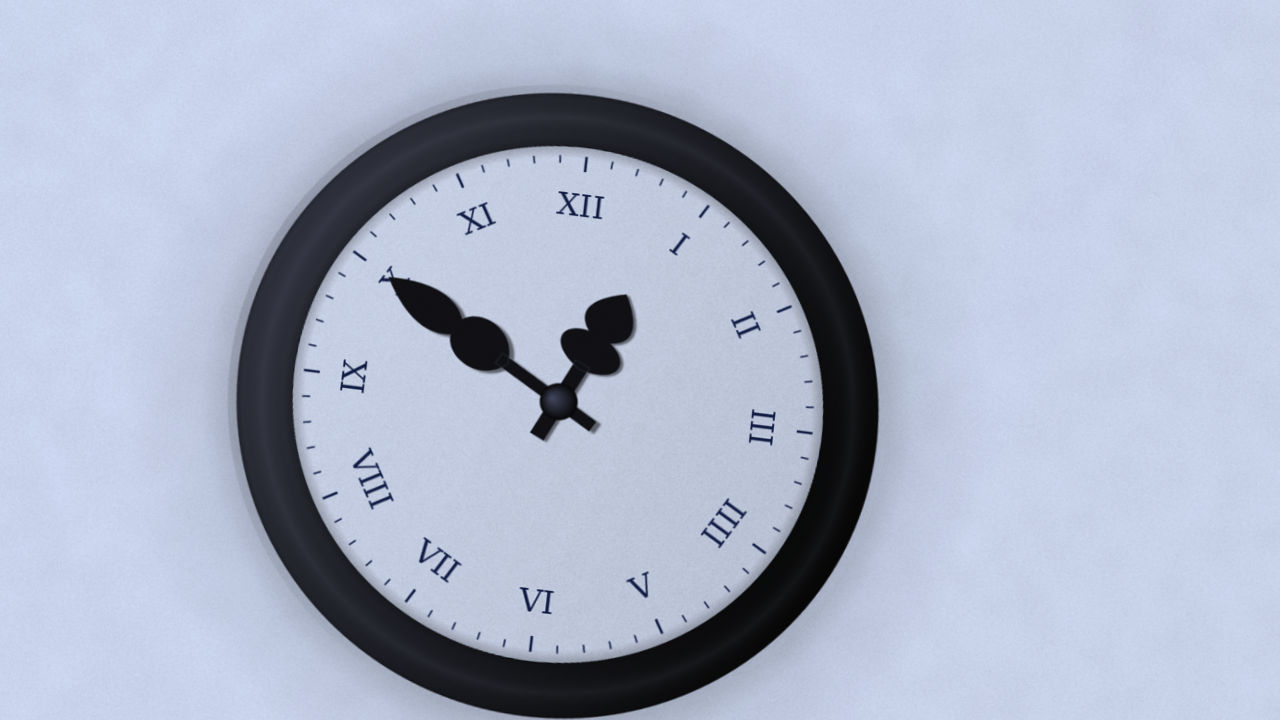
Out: {"hour": 12, "minute": 50}
